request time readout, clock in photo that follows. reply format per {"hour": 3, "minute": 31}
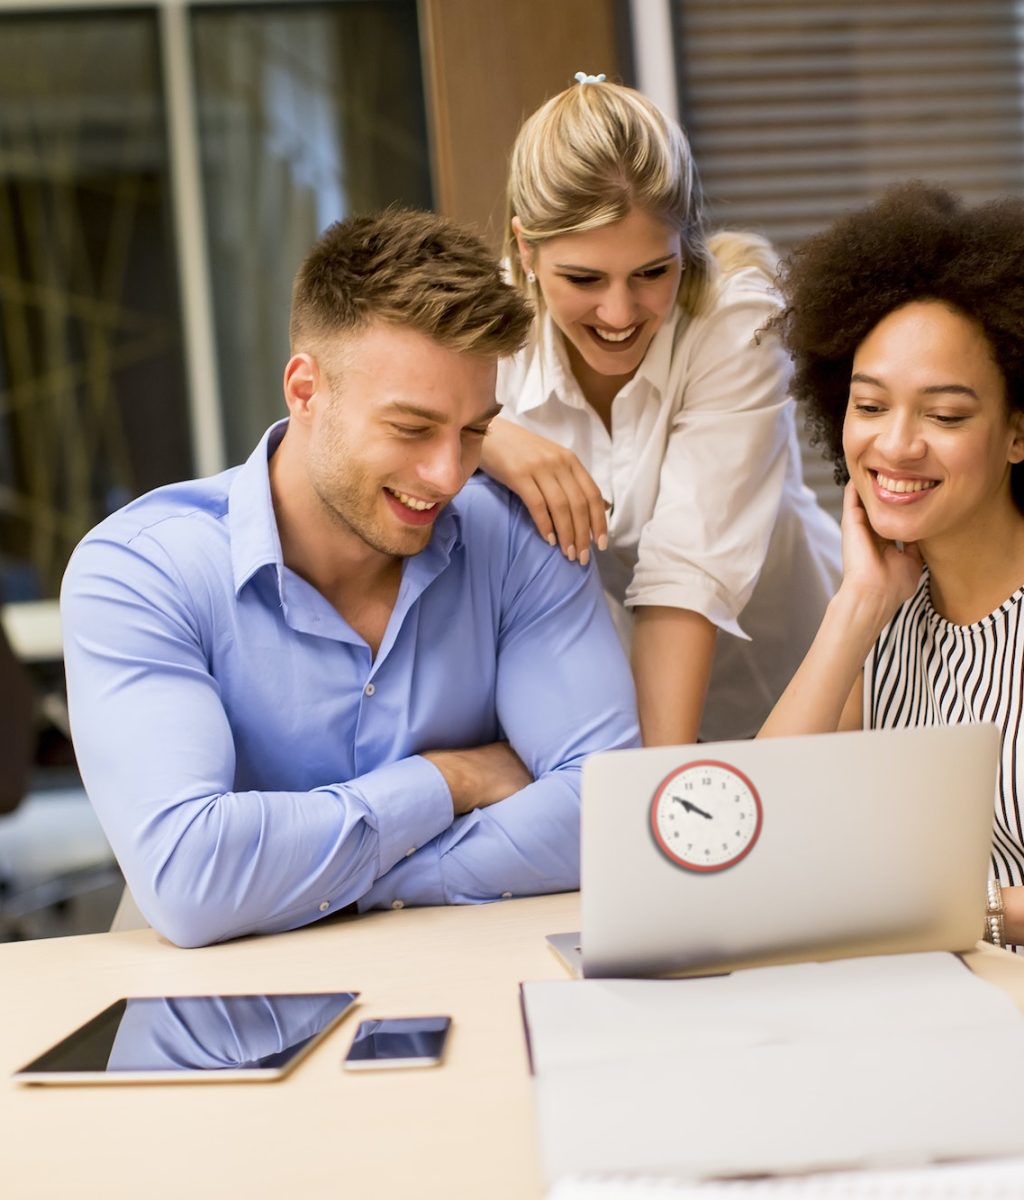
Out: {"hour": 9, "minute": 50}
